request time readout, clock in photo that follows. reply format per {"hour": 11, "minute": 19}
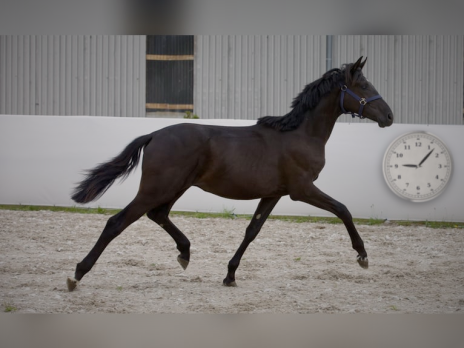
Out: {"hour": 9, "minute": 7}
